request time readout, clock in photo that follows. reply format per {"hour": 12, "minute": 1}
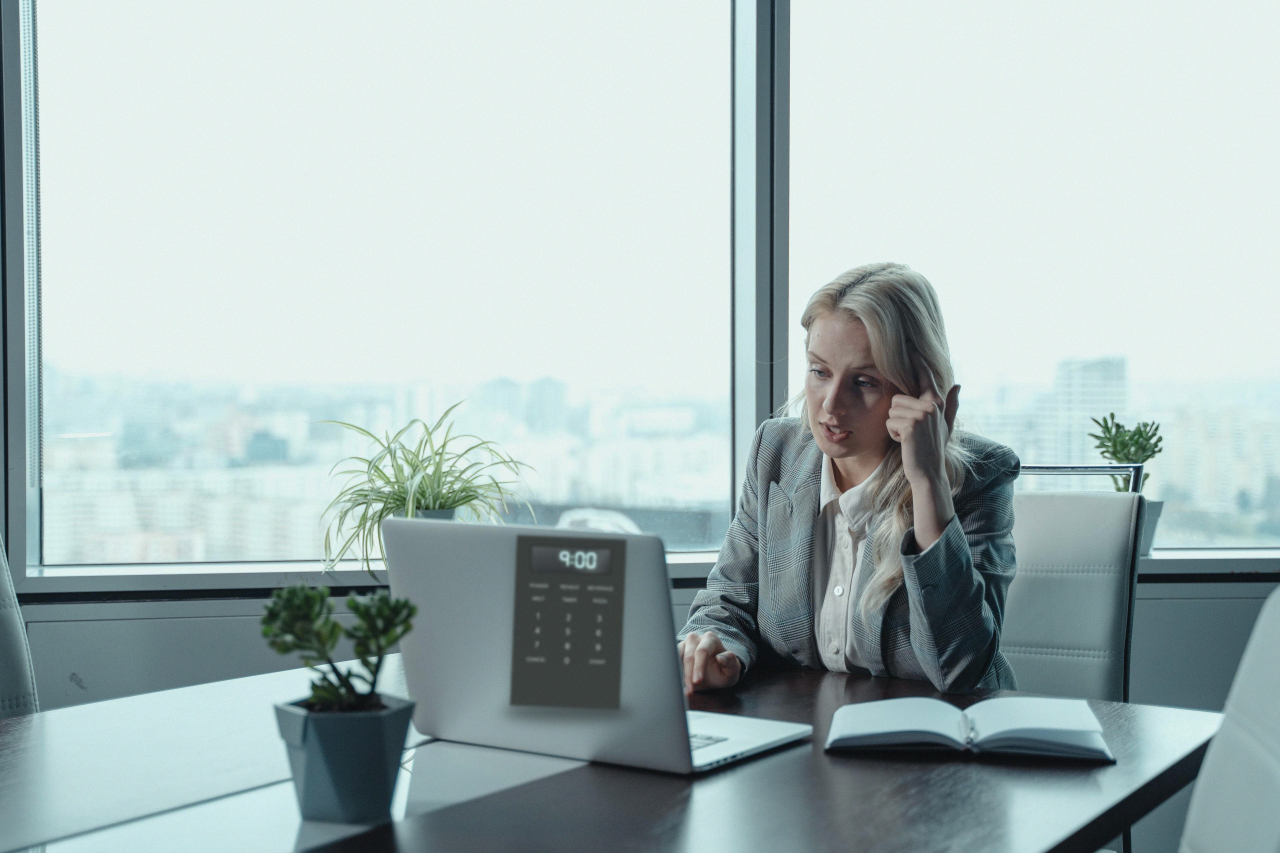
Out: {"hour": 9, "minute": 0}
